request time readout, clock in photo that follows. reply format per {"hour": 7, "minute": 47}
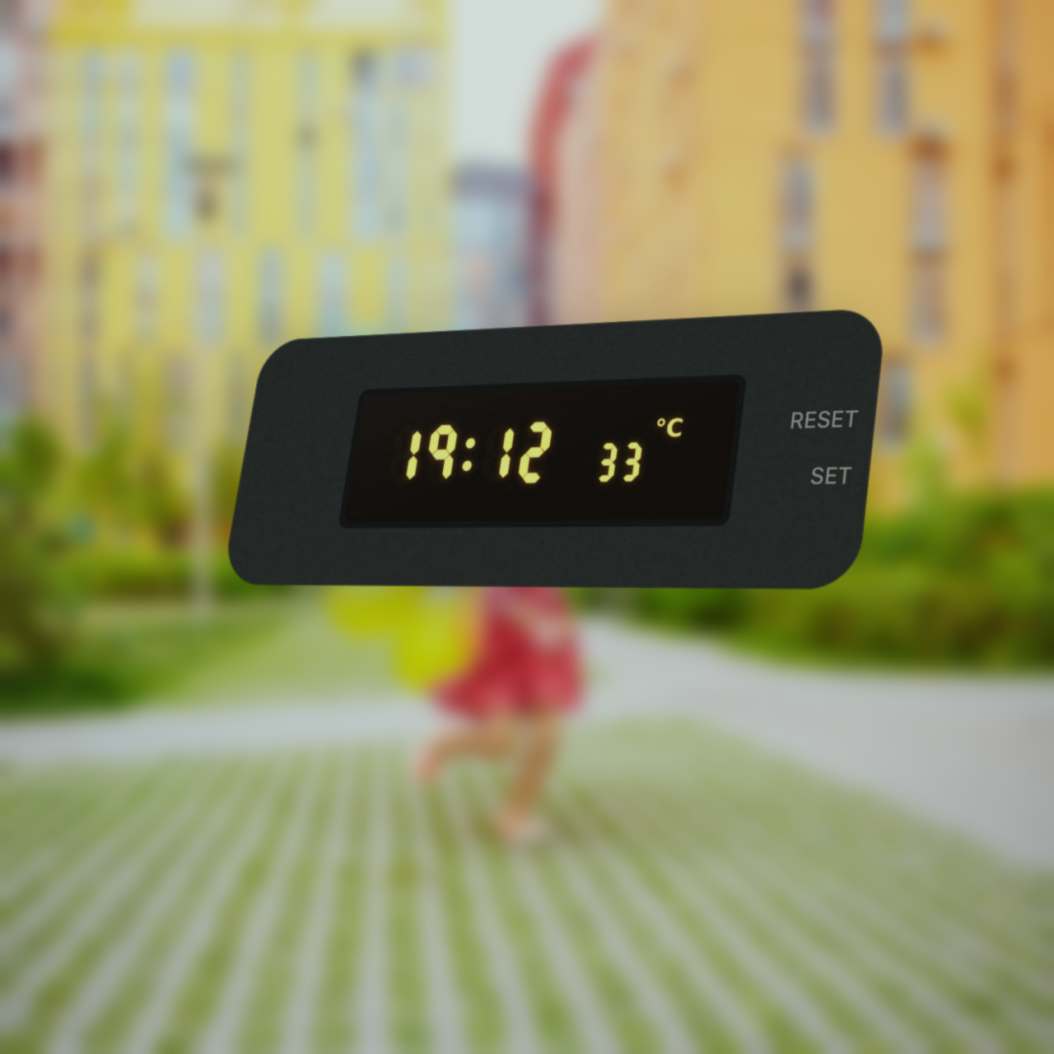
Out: {"hour": 19, "minute": 12}
